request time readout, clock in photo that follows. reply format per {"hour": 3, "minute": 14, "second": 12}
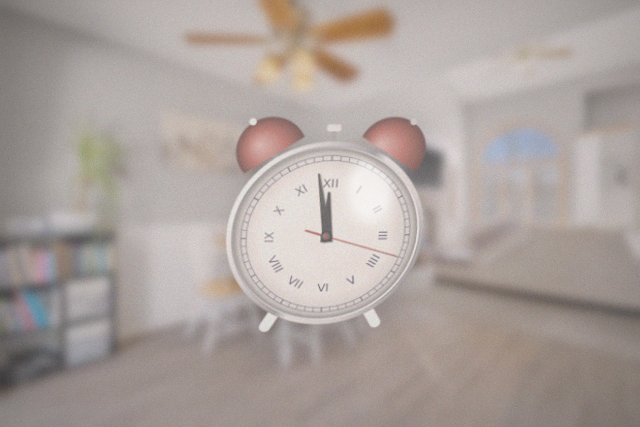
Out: {"hour": 11, "minute": 58, "second": 18}
